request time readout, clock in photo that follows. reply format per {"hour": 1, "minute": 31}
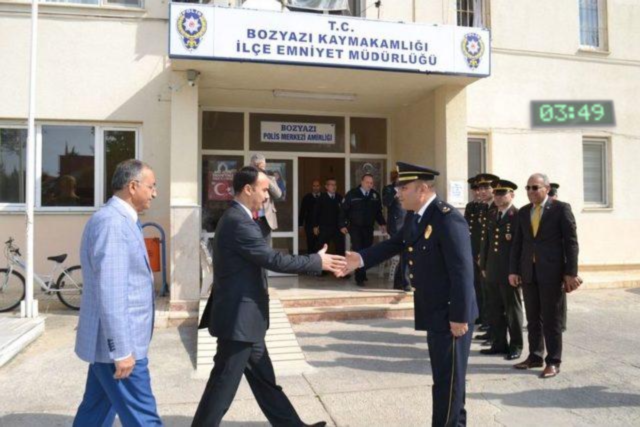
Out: {"hour": 3, "minute": 49}
